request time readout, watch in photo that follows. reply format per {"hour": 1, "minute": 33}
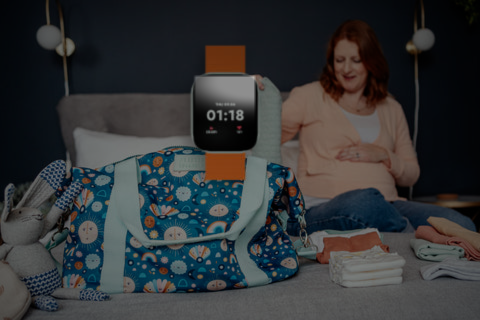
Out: {"hour": 1, "minute": 18}
